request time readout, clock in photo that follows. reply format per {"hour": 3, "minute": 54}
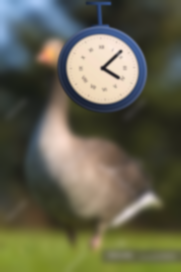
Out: {"hour": 4, "minute": 8}
